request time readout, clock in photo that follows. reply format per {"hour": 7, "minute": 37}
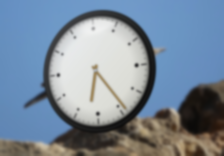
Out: {"hour": 6, "minute": 24}
